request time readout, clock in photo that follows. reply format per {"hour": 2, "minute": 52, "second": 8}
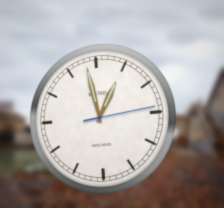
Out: {"hour": 12, "minute": 58, "second": 14}
